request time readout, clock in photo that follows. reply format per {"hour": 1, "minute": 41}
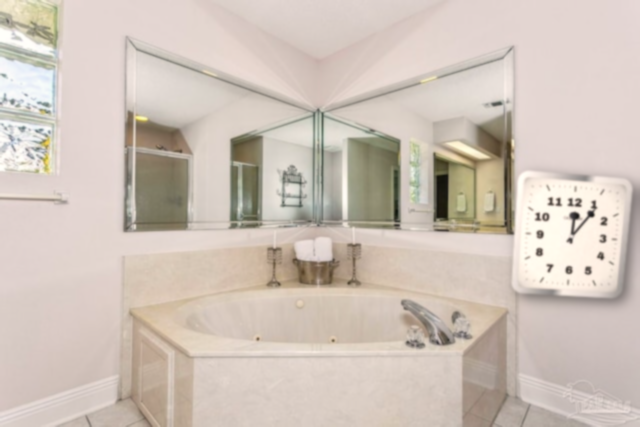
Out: {"hour": 12, "minute": 6}
